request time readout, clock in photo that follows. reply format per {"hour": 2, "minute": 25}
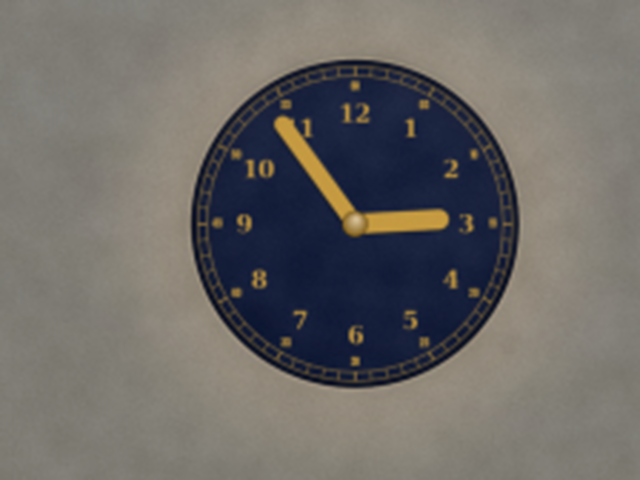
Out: {"hour": 2, "minute": 54}
